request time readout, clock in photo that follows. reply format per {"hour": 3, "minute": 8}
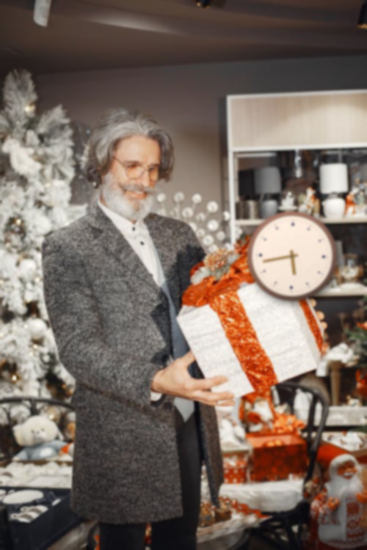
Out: {"hour": 5, "minute": 43}
